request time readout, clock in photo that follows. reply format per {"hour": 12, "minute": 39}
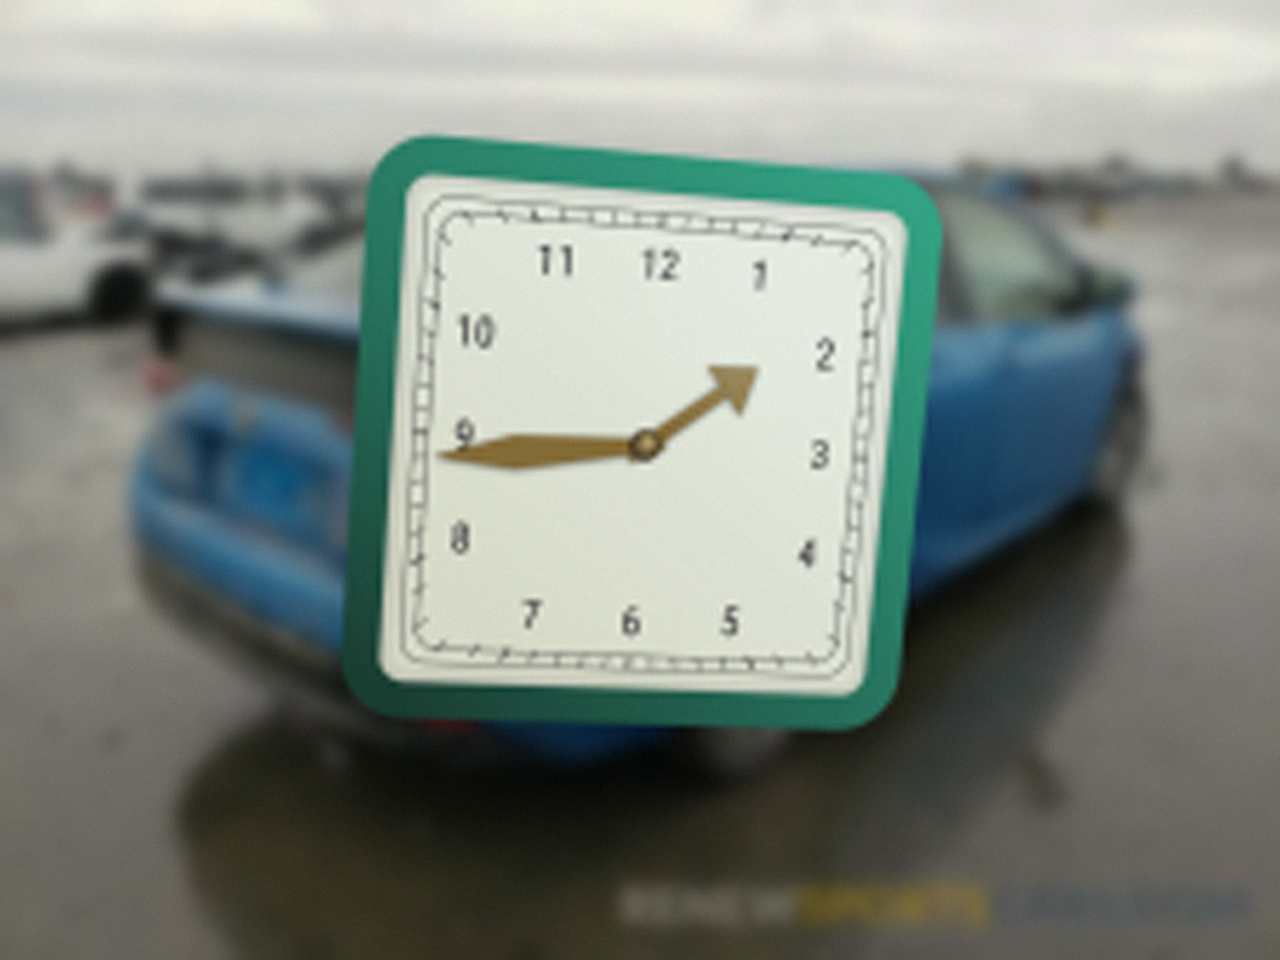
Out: {"hour": 1, "minute": 44}
